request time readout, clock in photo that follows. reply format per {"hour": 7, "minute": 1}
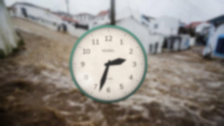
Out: {"hour": 2, "minute": 33}
